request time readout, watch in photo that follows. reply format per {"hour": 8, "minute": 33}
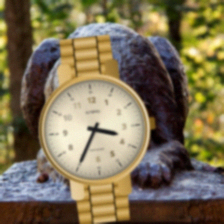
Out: {"hour": 3, "minute": 35}
